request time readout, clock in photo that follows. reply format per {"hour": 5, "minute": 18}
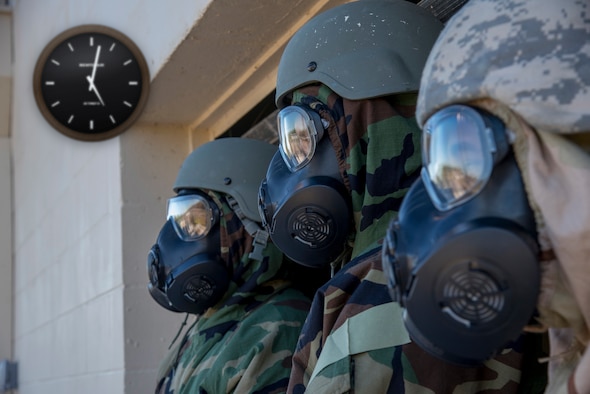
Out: {"hour": 5, "minute": 2}
